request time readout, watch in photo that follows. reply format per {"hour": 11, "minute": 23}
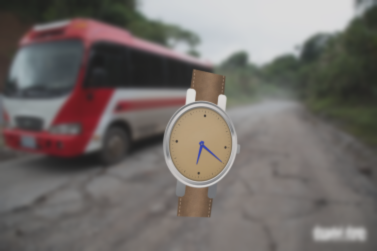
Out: {"hour": 6, "minute": 20}
